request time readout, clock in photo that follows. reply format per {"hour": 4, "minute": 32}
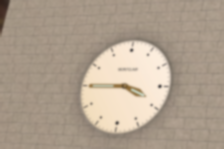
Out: {"hour": 3, "minute": 45}
